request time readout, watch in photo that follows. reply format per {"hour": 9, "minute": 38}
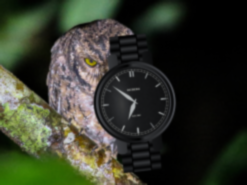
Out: {"hour": 6, "minute": 52}
